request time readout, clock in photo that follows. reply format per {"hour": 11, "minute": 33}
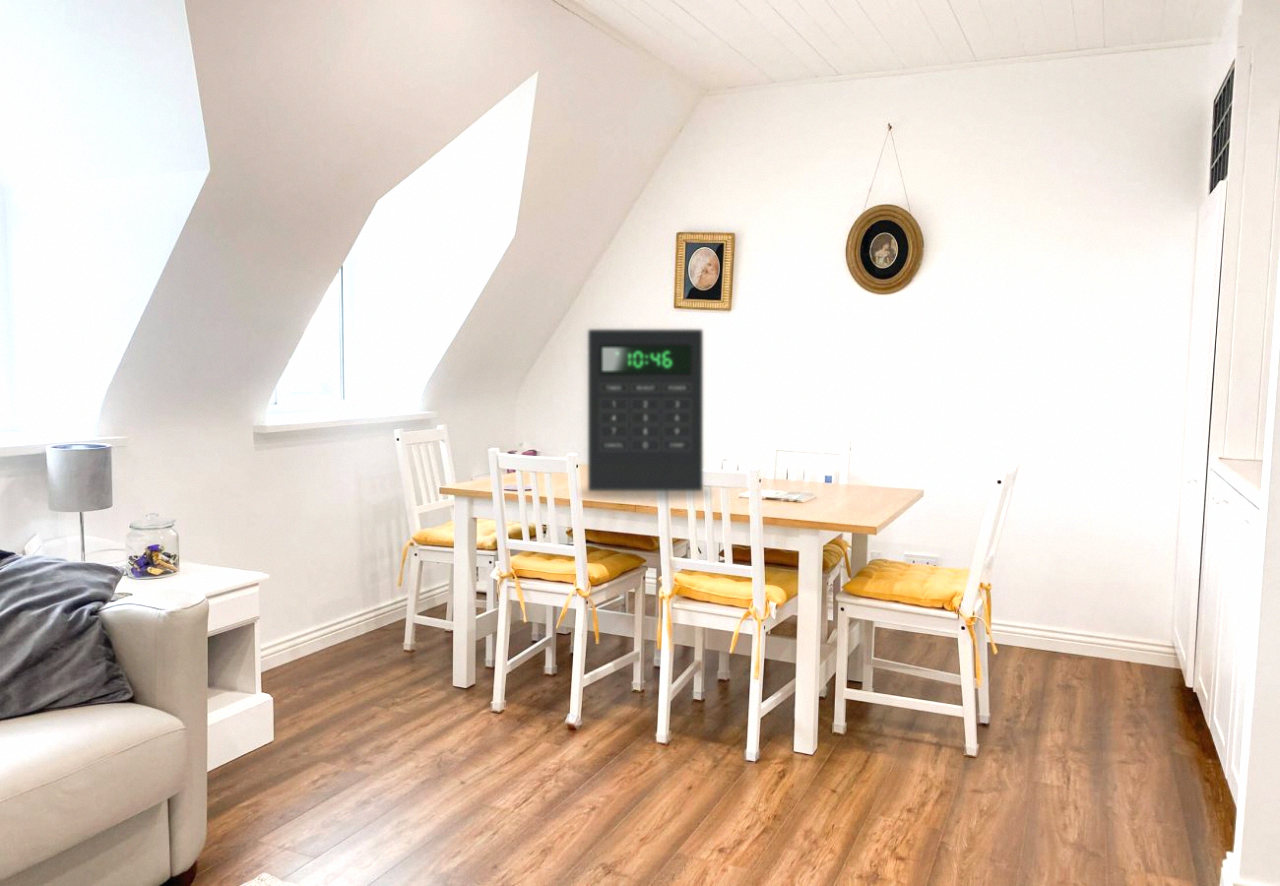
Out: {"hour": 10, "minute": 46}
